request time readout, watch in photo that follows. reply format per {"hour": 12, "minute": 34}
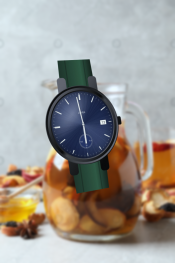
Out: {"hour": 5, "minute": 59}
